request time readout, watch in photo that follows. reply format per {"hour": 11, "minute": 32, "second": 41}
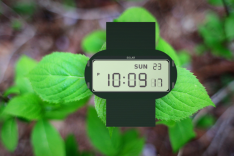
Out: {"hour": 10, "minute": 9, "second": 17}
